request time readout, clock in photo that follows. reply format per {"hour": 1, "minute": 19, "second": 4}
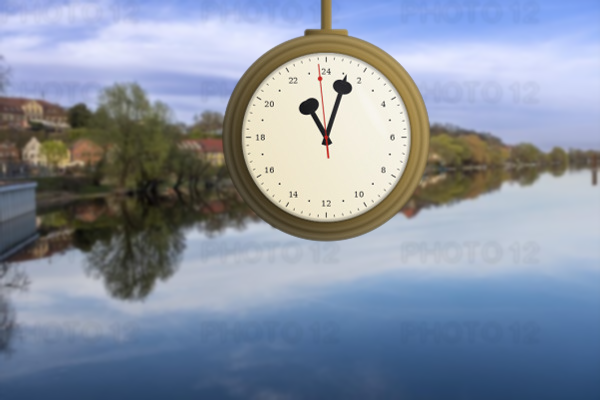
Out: {"hour": 22, "minute": 2, "second": 59}
